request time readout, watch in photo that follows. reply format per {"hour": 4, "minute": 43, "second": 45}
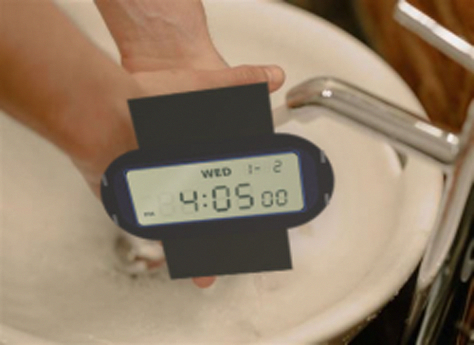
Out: {"hour": 4, "minute": 5, "second": 0}
